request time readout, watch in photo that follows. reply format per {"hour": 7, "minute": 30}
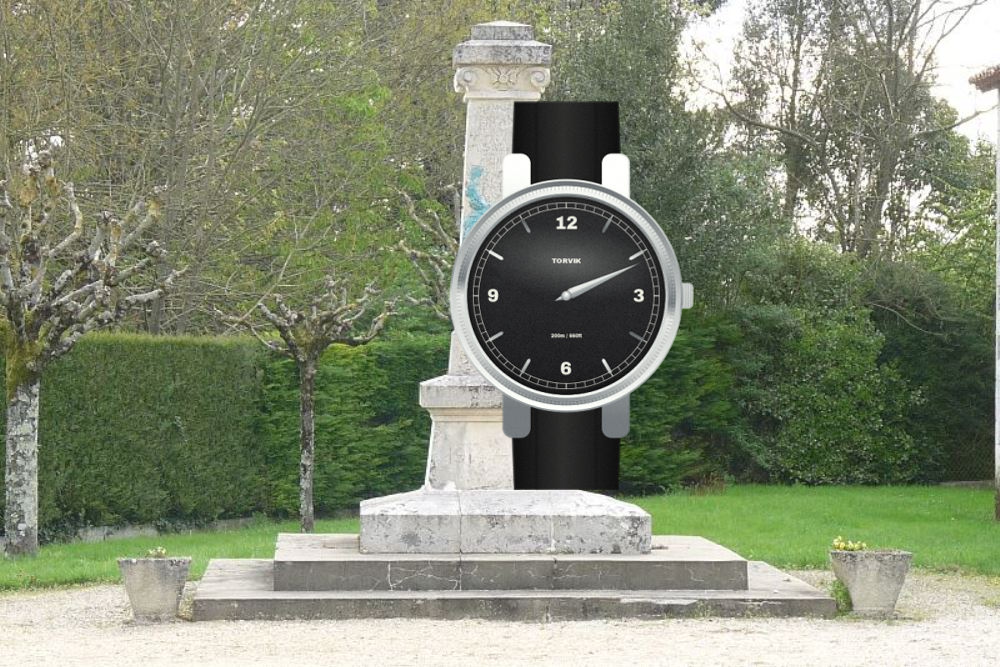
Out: {"hour": 2, "minute": 11}
